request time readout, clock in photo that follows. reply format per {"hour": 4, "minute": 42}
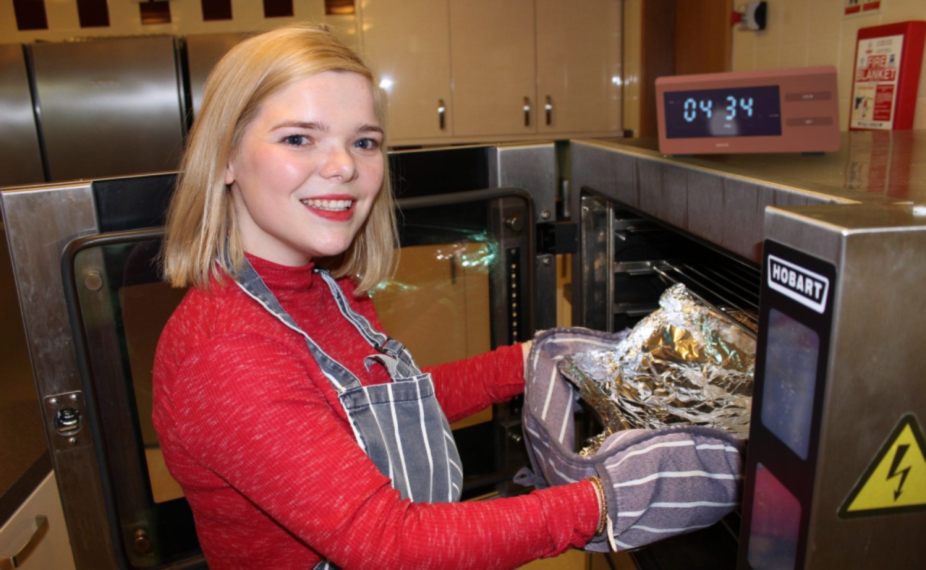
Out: {"hour": 4, "minute": 34}
